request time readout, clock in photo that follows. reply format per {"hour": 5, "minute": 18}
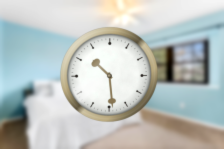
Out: {"hour": 10, "minute": 29}
